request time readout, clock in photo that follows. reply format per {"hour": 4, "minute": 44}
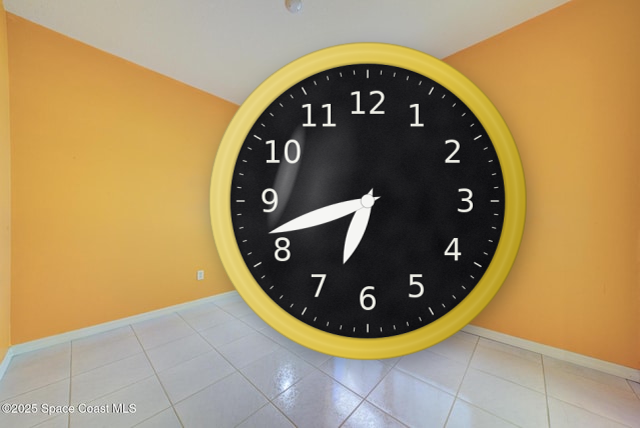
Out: {"hour": 6, "minute": 42}
